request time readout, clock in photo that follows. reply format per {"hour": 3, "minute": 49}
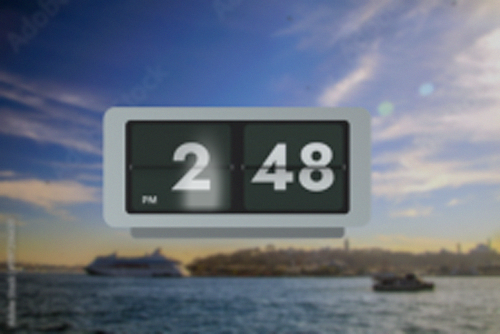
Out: {"hour": 2, "minute": 48}
